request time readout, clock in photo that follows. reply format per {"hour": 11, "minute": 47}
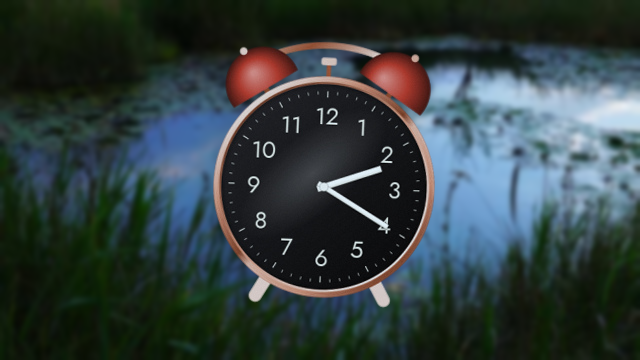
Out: {"hour": 2, "minute": 20}
